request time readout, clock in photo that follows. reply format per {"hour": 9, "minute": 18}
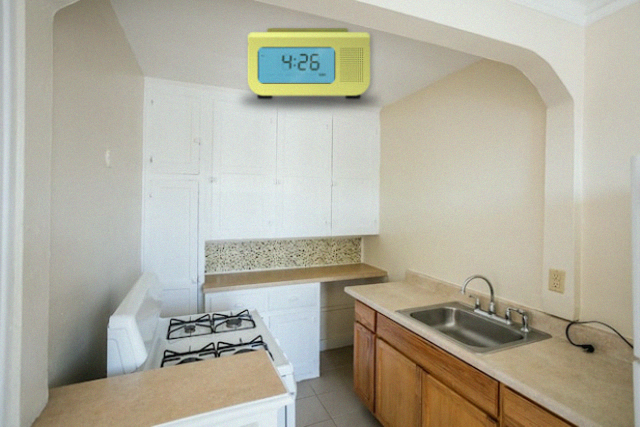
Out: {"hour": 4, "minute": 26}
